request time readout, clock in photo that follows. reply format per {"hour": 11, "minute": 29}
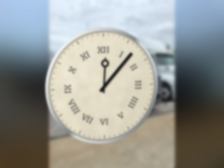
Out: {"hour": 12, "minute": 7}
